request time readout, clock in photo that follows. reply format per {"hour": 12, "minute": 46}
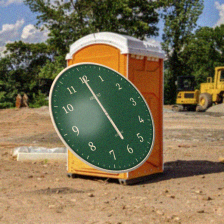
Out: {"hour": 6, "minute": 0}
